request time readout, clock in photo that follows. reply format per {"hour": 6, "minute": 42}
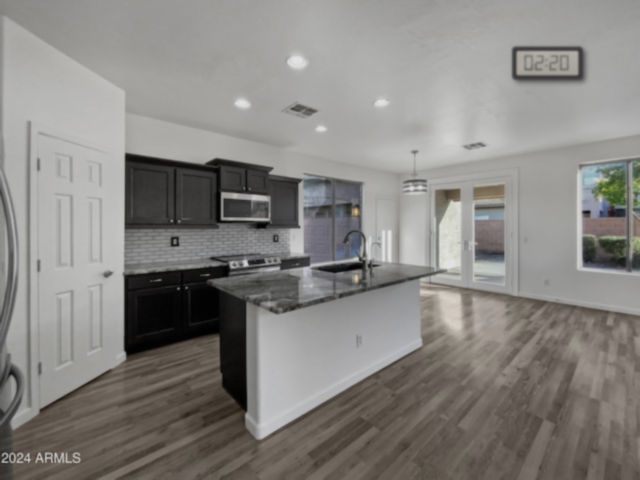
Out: {"hour": 2, "minute": 20}
